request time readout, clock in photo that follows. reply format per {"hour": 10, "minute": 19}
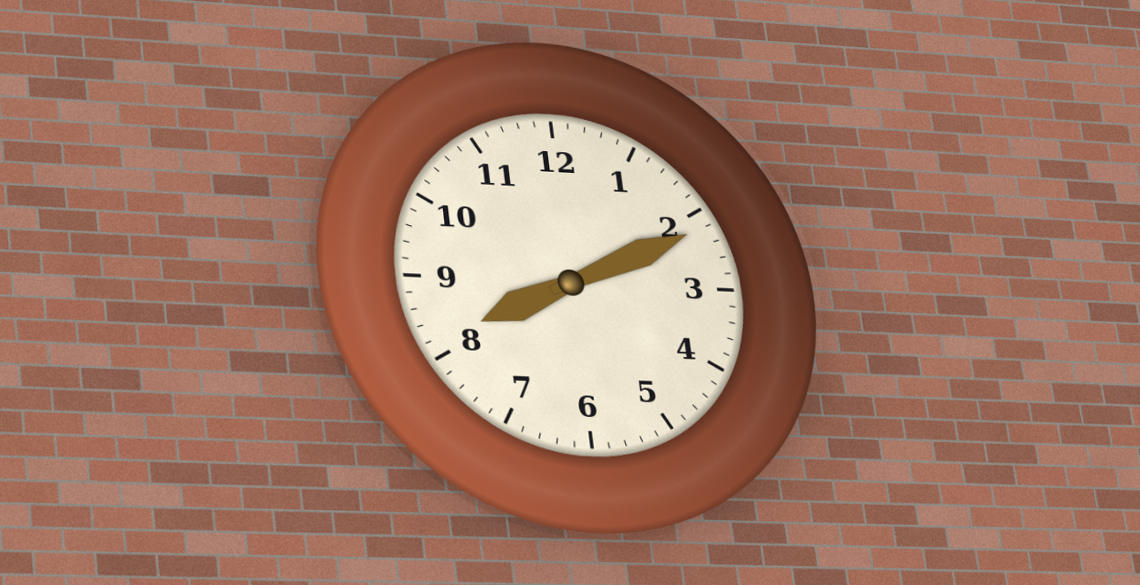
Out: {"hour": 8, "minute": 11}
